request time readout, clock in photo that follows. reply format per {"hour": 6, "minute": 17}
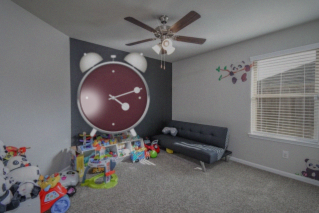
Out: {"hour": 4, "minute": 12}
